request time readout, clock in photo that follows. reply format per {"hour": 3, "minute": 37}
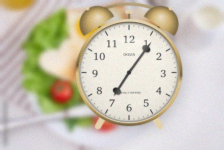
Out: {"hour": 7, "minute": 6}
